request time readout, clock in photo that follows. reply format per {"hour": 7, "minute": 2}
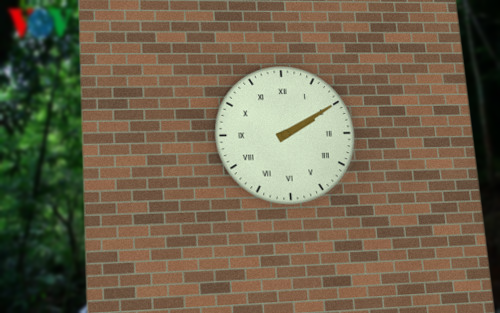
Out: {"hour": 2, "minute": 10}
